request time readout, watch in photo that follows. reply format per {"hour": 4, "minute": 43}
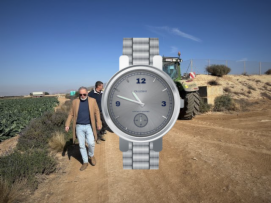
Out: {"hour": 10, "minute": 48}
